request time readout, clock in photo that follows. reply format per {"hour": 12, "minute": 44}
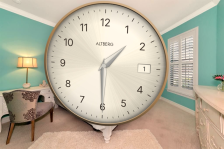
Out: {"hour": 1, "minute": 30}
